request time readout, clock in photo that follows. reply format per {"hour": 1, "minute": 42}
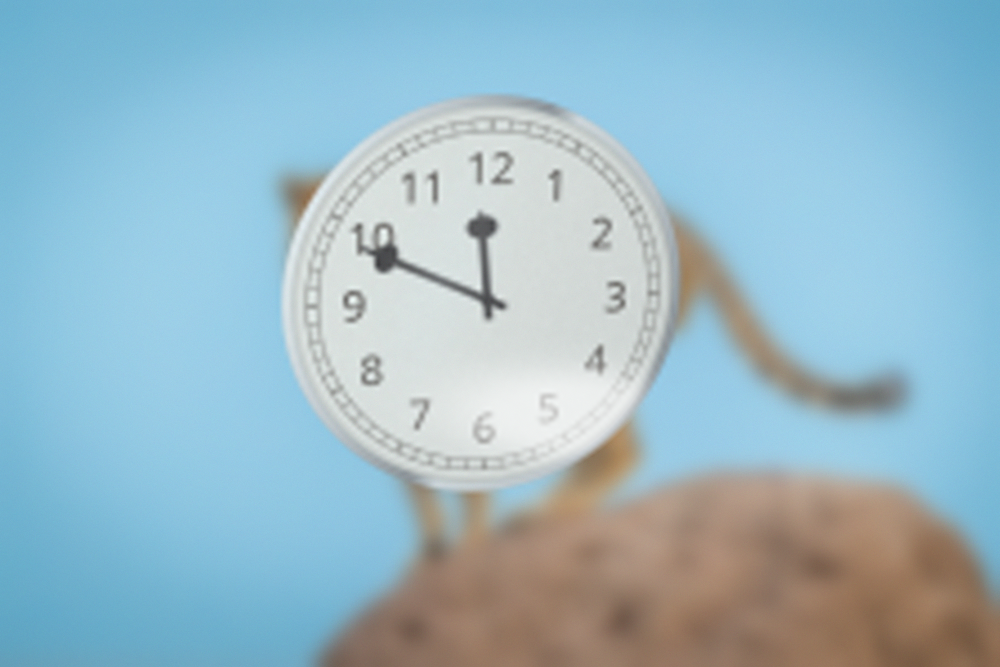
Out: {"hour": 11, "minute": 49}
